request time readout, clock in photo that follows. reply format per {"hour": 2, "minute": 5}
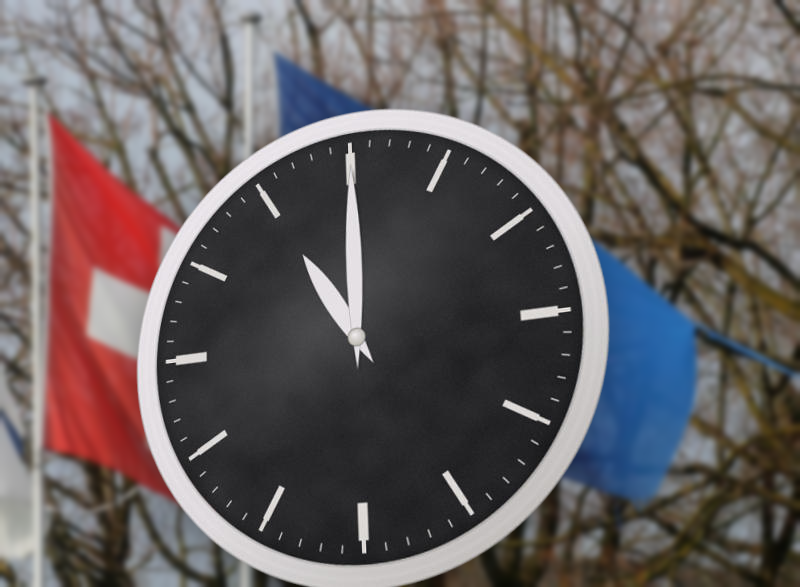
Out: {"hour": 11, "minute": 0}
